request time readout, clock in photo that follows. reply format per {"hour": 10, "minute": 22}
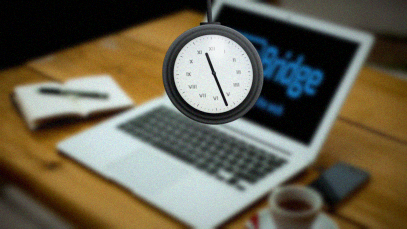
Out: {"hour": 11, "minute": 27}
